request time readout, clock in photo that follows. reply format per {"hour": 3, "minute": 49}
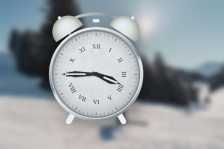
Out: {"hour": 3, "minute": 45}
